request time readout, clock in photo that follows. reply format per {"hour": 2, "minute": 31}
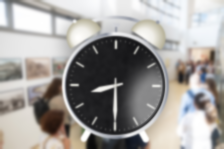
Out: {"hour": 8, "minute": 30}
